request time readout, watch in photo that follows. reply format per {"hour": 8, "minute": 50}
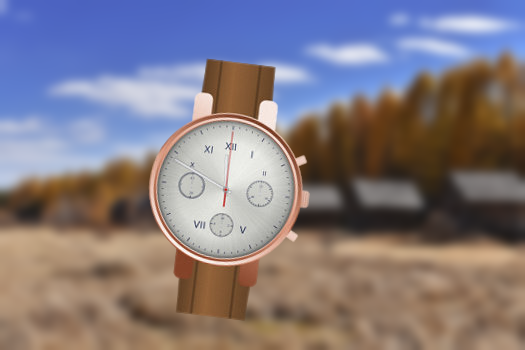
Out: {"hour": 11, "minute": 49}
